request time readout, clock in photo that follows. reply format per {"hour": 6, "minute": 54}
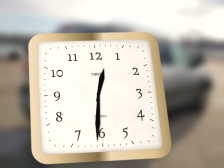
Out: {"hour": 12, "minute": 31}
